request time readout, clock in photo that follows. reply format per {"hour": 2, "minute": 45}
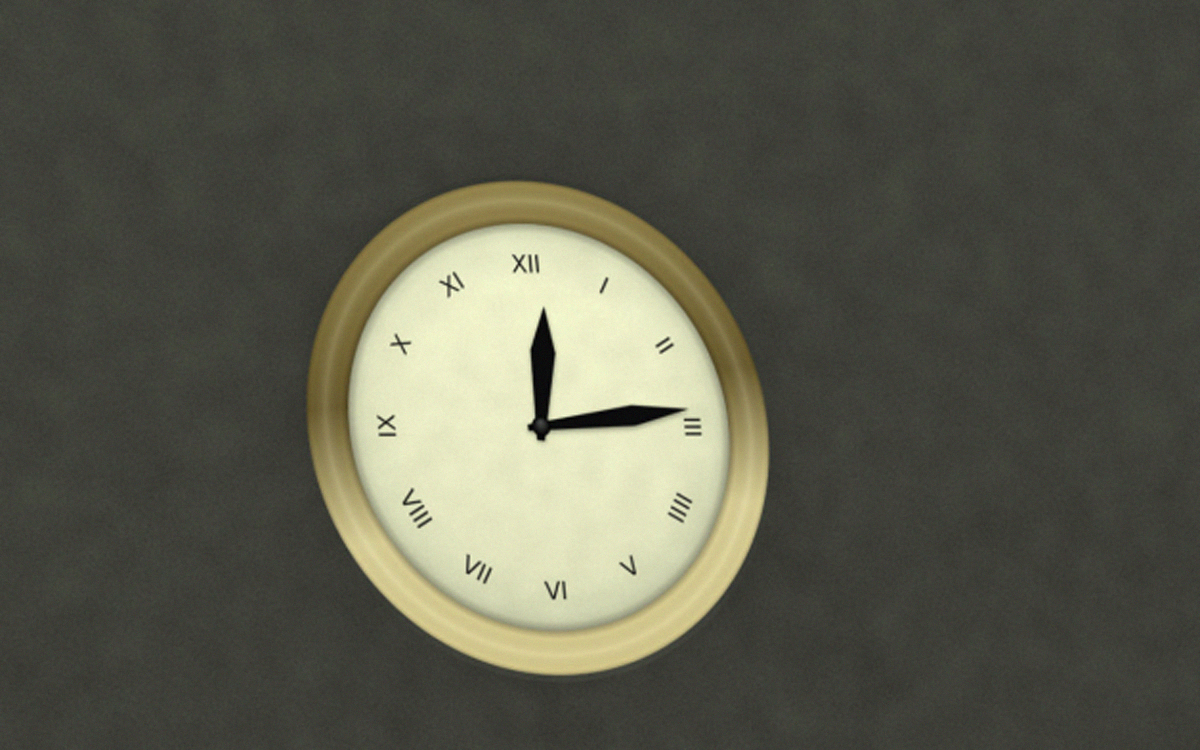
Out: {"hour": 12, "minute": 14}
